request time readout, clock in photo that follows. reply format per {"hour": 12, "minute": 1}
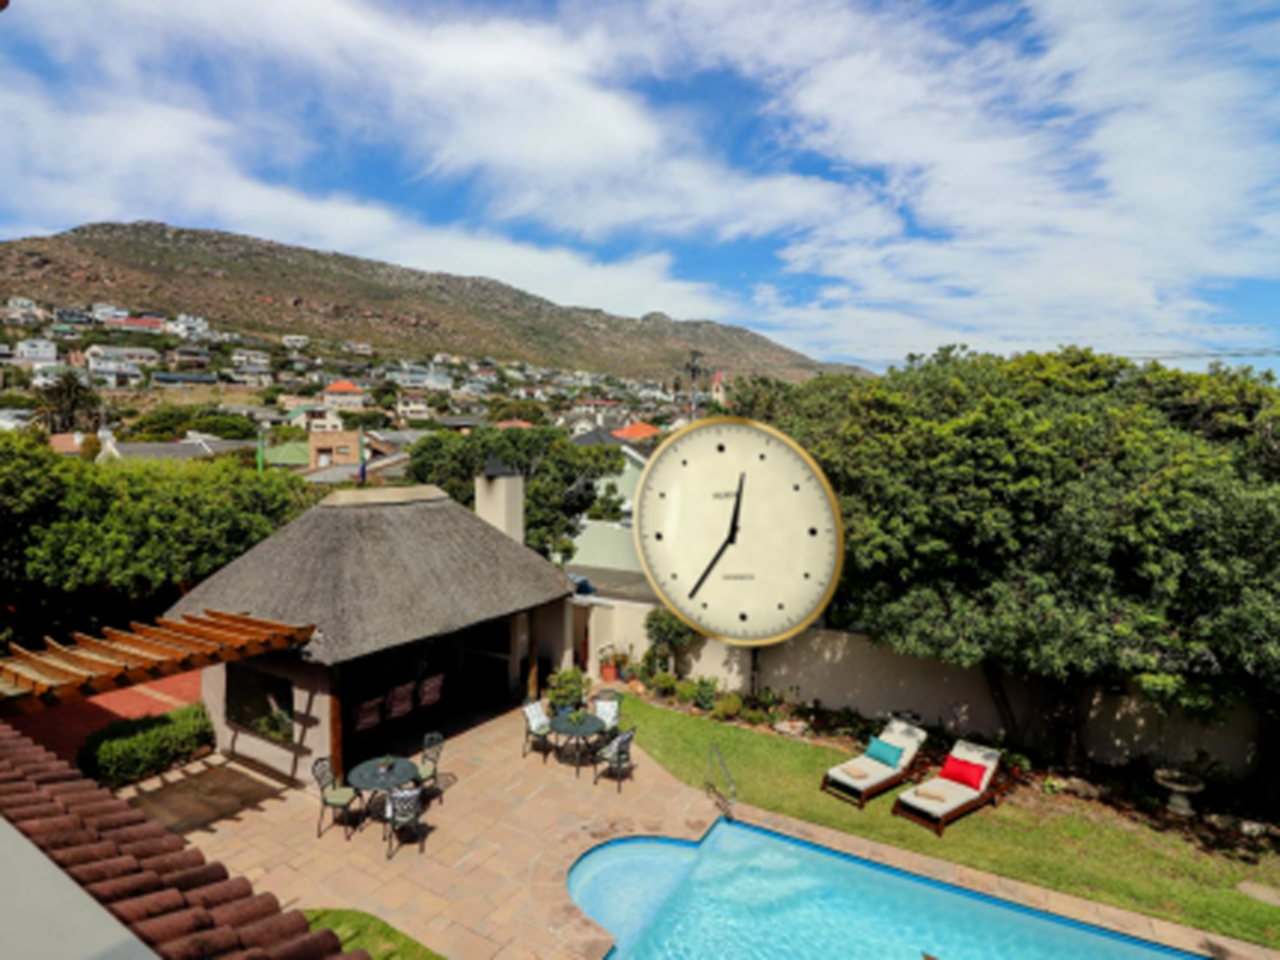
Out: {"hour": 12, "minute": 37}
